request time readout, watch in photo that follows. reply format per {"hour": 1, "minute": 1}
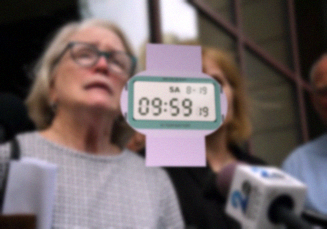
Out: {"hour": 9, "minute": 59}
